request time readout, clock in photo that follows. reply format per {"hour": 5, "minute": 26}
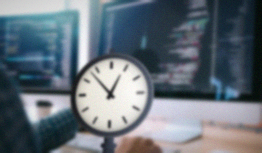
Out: {"hour": 12, "minute": 53}
